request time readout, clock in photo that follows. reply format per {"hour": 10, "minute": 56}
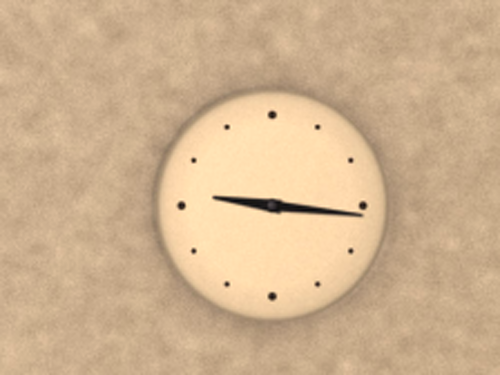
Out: {"hour": 9, "minute": 16}
